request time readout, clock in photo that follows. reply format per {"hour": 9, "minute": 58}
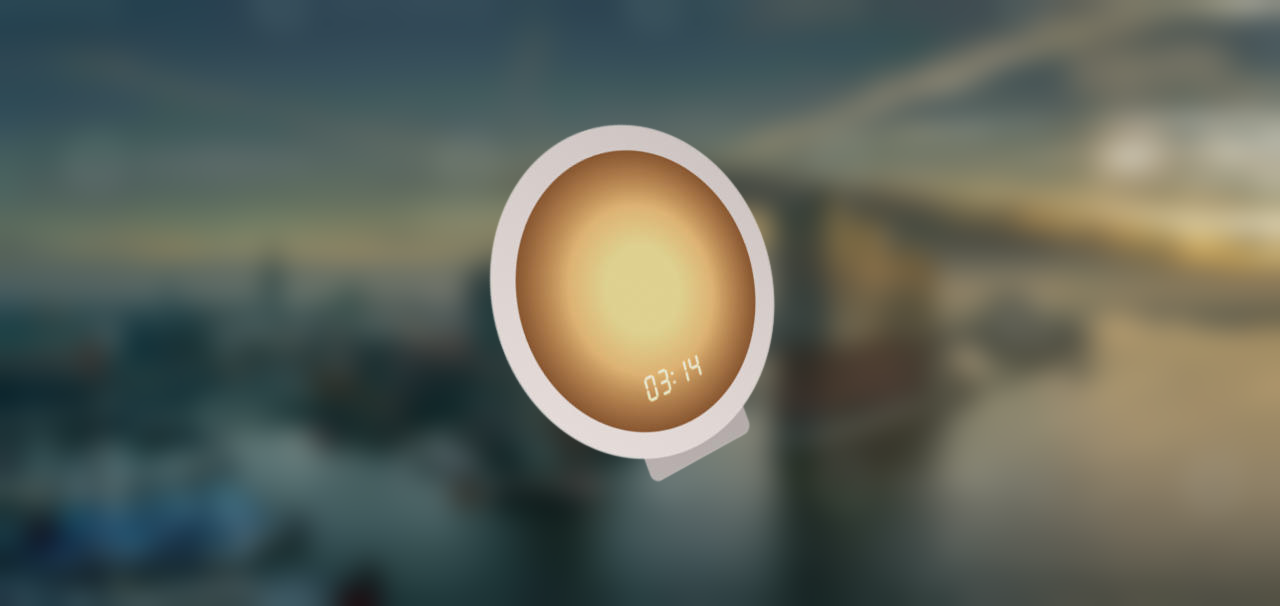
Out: {"hour": 3, "minute": 14}
